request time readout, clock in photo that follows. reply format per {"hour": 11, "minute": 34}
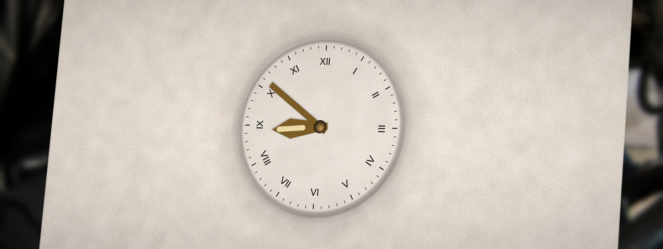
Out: {"hour": 8, "minute": 51}
